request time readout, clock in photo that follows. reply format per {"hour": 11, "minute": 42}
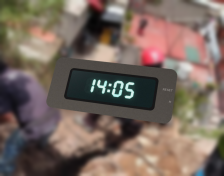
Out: {"hour": 14, "minute": 5}
